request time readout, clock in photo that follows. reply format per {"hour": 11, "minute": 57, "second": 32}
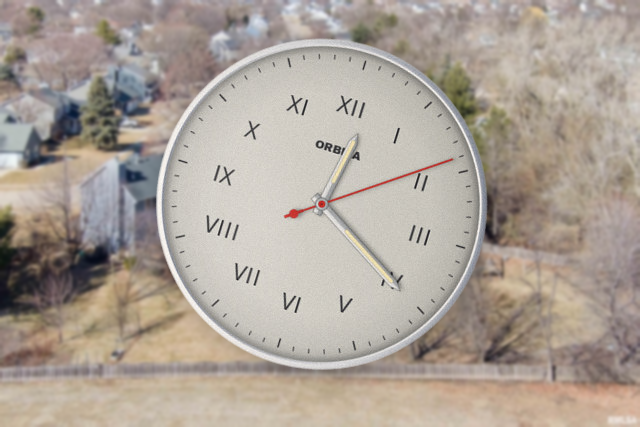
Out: {"hour": 12, "minute": 20, "second": 9}
